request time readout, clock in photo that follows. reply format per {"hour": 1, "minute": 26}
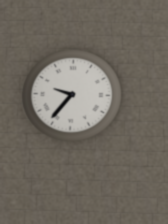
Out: {"hour": 9, "minute": 36}
